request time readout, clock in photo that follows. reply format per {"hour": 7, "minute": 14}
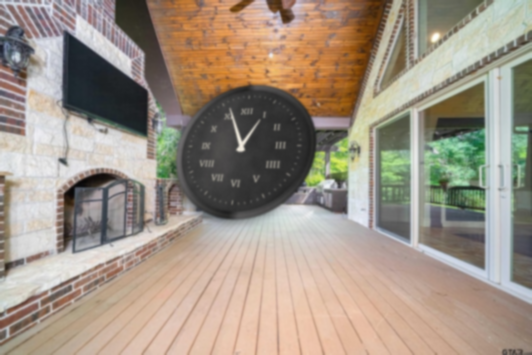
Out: {"hour": 12, "minute": 56}
